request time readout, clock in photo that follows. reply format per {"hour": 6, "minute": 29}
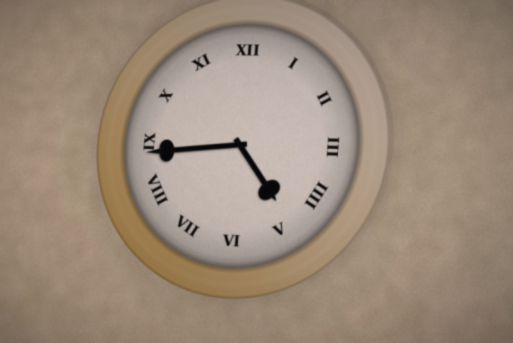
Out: {"hour": 4, "minute": 44}
